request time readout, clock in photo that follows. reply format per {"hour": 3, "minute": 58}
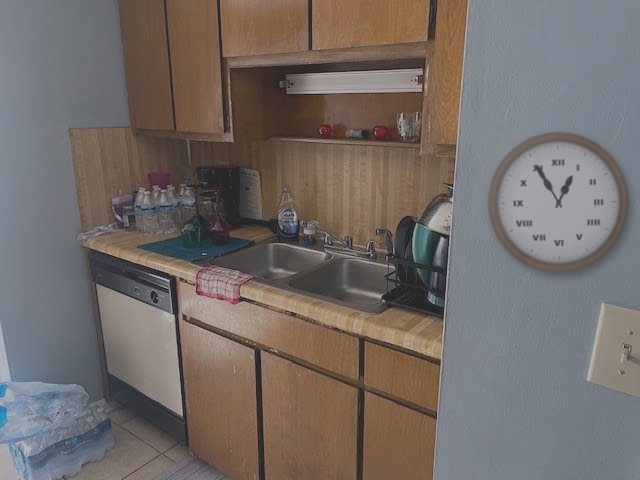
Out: {"hour": 12, "minute": 55}
